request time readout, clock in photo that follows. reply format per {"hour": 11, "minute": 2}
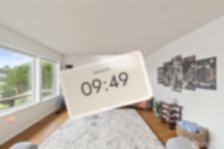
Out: {"hour": 9, "minute": 49}
